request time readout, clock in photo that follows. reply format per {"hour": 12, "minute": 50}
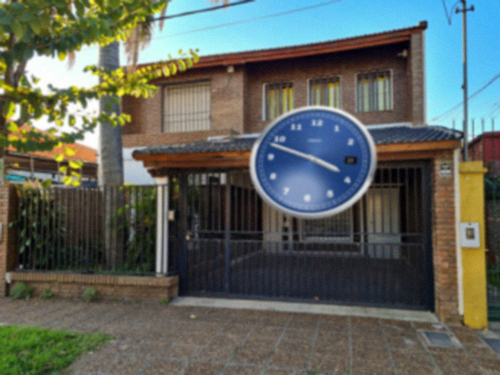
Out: {"hour": 3, "minute": 48}
